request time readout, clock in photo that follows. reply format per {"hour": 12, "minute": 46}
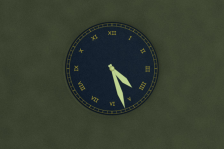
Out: {"hour": 4, "minute": 27}
